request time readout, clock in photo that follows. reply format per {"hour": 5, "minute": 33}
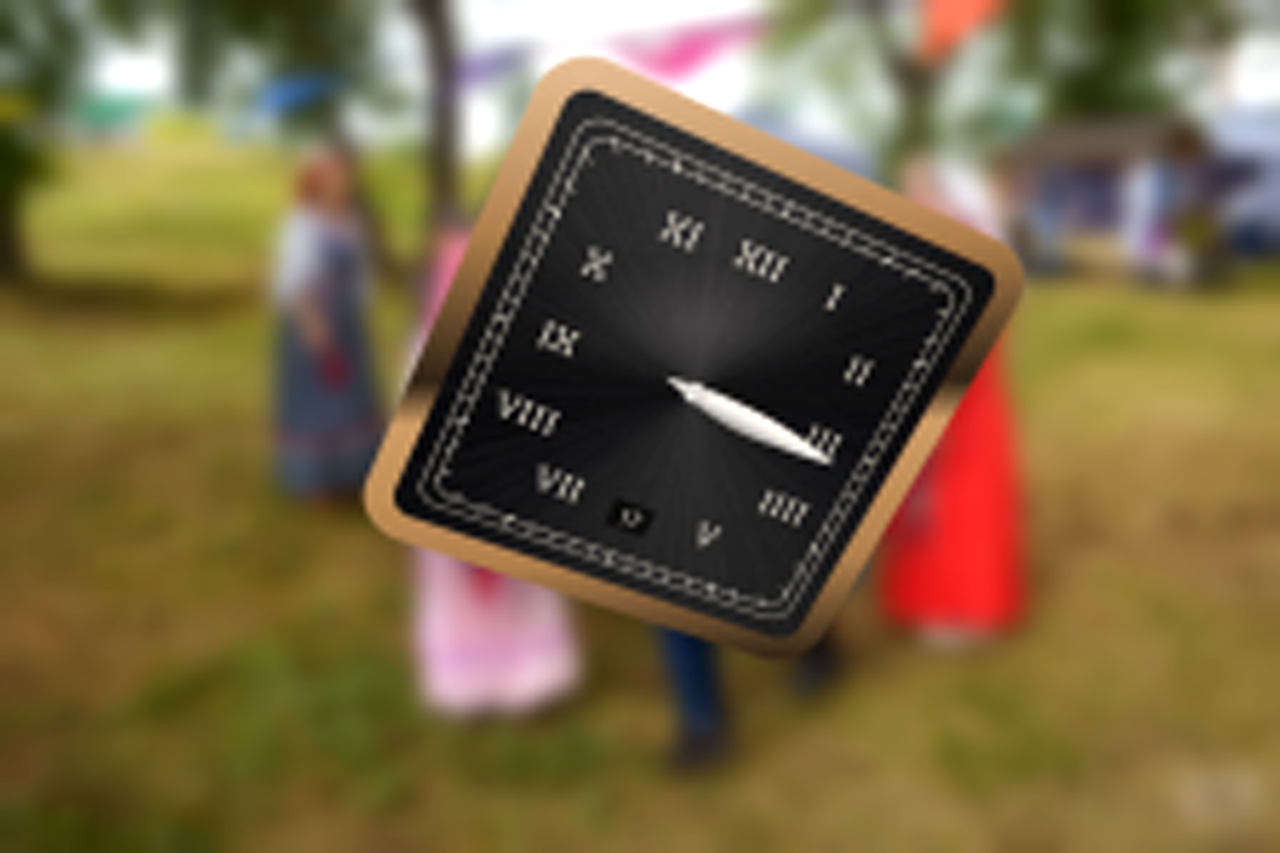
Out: {"hour": 3, "minute": 16}
